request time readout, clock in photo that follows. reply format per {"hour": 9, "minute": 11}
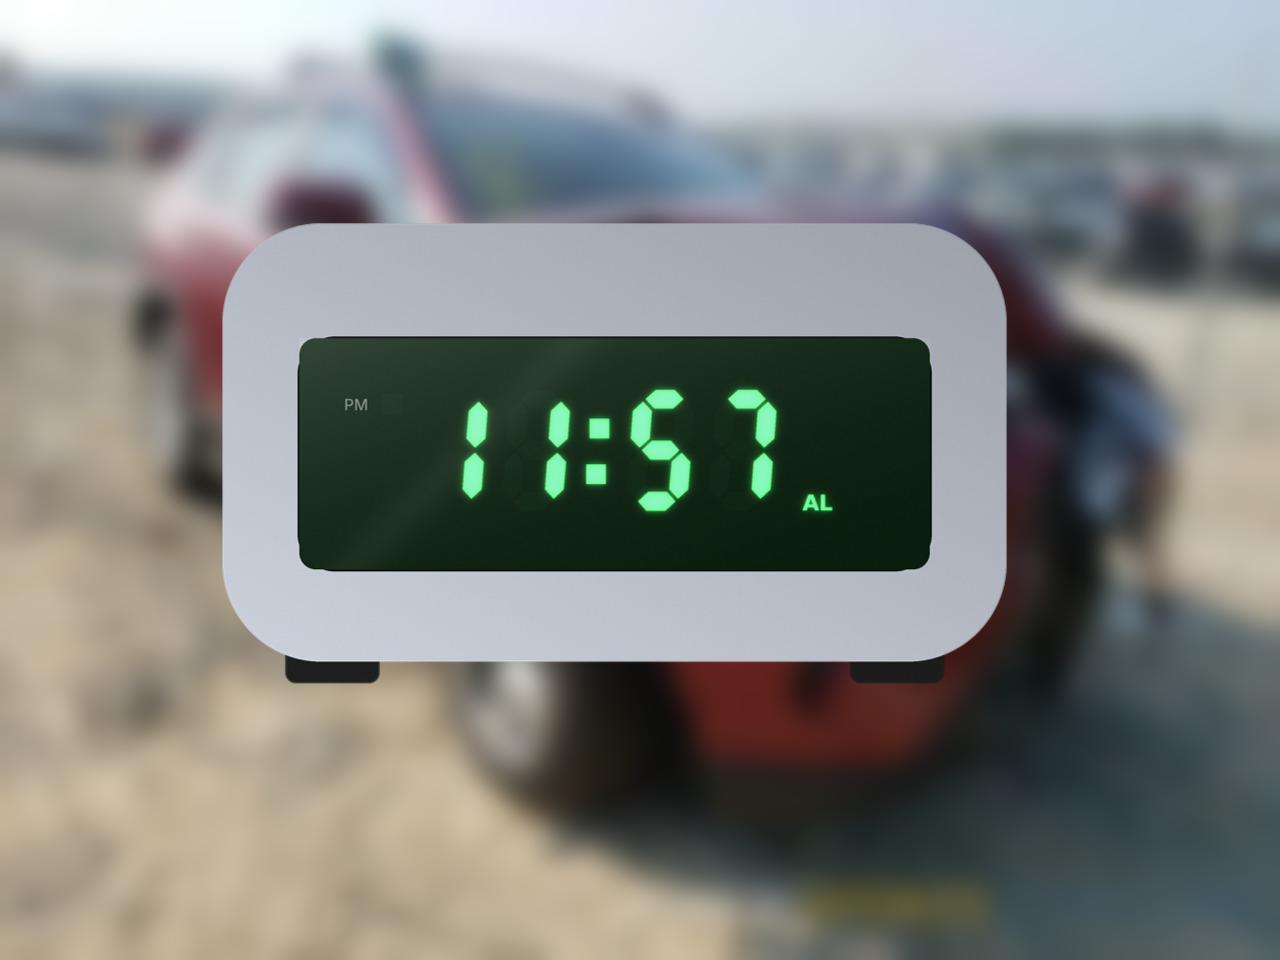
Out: {"hour": 11, "minute": 57}
